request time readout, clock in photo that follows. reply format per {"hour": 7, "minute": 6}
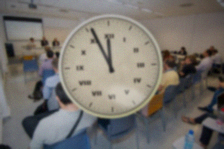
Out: {"hour": 11, "minute": 56}
